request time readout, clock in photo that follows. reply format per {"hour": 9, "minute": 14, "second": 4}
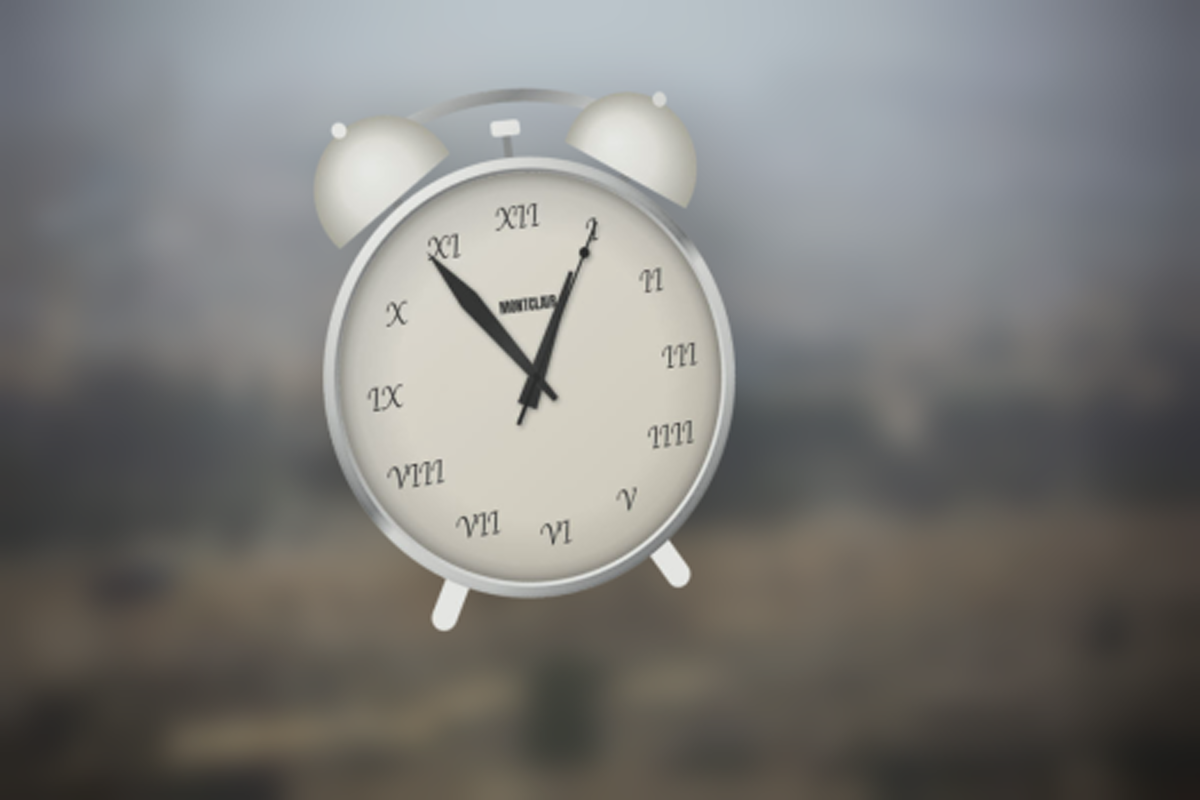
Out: {"hour": 12, "minute": 54, "second": 5}
